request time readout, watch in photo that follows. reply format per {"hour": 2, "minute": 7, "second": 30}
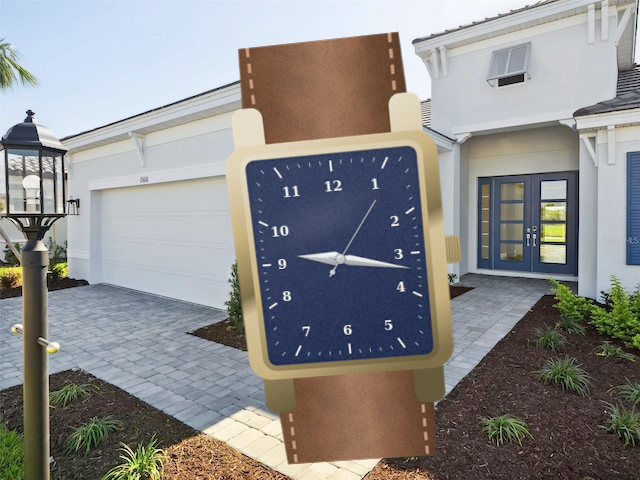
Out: {"hour": 9, "minute": 17, "second": 6}
